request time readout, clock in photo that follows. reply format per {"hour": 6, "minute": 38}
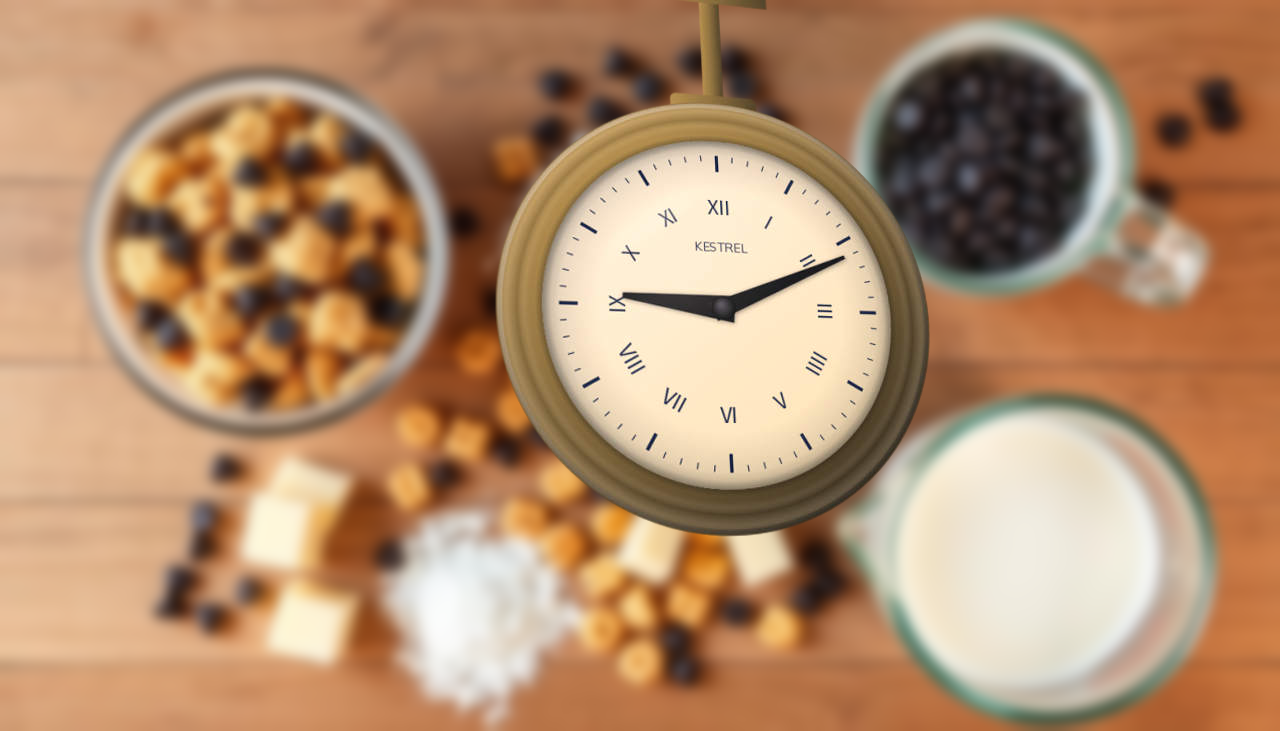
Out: {"hour": 9, "minute": 11}
